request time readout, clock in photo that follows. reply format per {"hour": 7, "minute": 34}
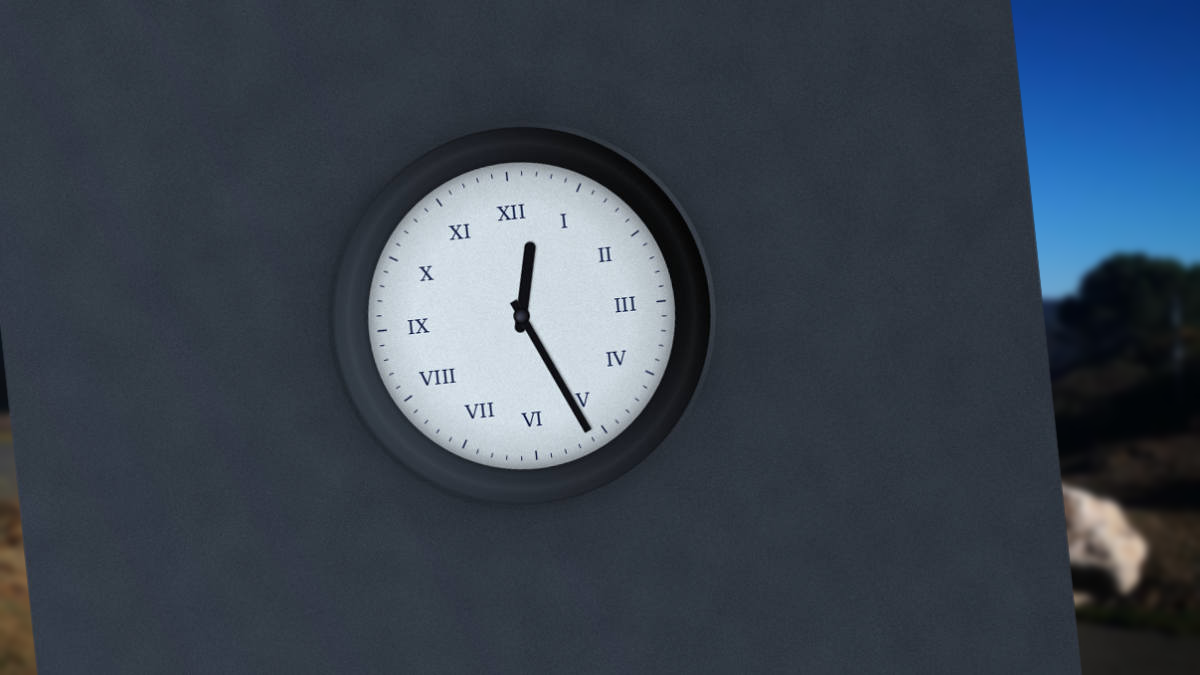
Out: {"hour": 12, "minute": 26}
